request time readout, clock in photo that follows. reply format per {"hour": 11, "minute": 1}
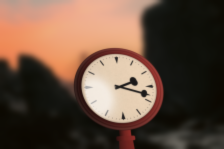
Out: {"hour": 2, "minute": 18}
